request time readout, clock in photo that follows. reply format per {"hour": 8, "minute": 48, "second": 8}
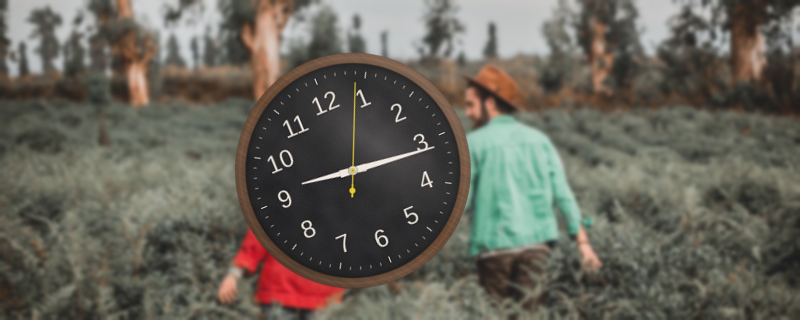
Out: {"hour": 9, "minute": 16, "second": 4}
